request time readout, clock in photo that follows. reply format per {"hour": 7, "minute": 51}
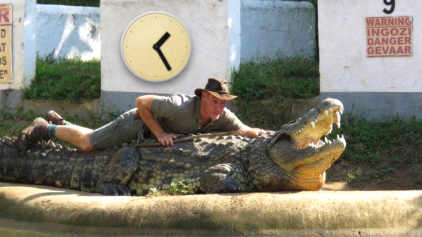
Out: {"hour": 1, "minute": 25}
